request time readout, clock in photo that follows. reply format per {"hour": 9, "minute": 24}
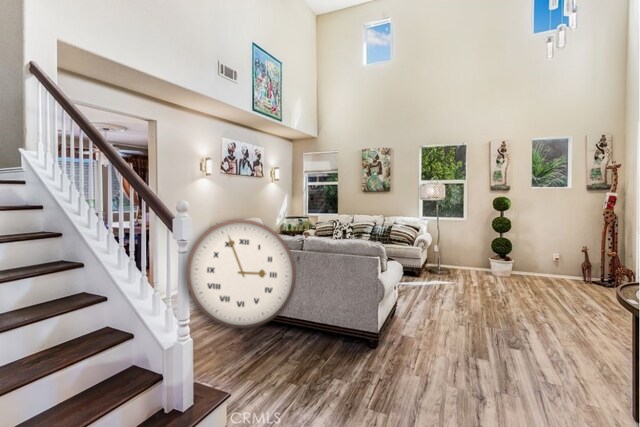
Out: {"hour": 2, "minute": 56}
